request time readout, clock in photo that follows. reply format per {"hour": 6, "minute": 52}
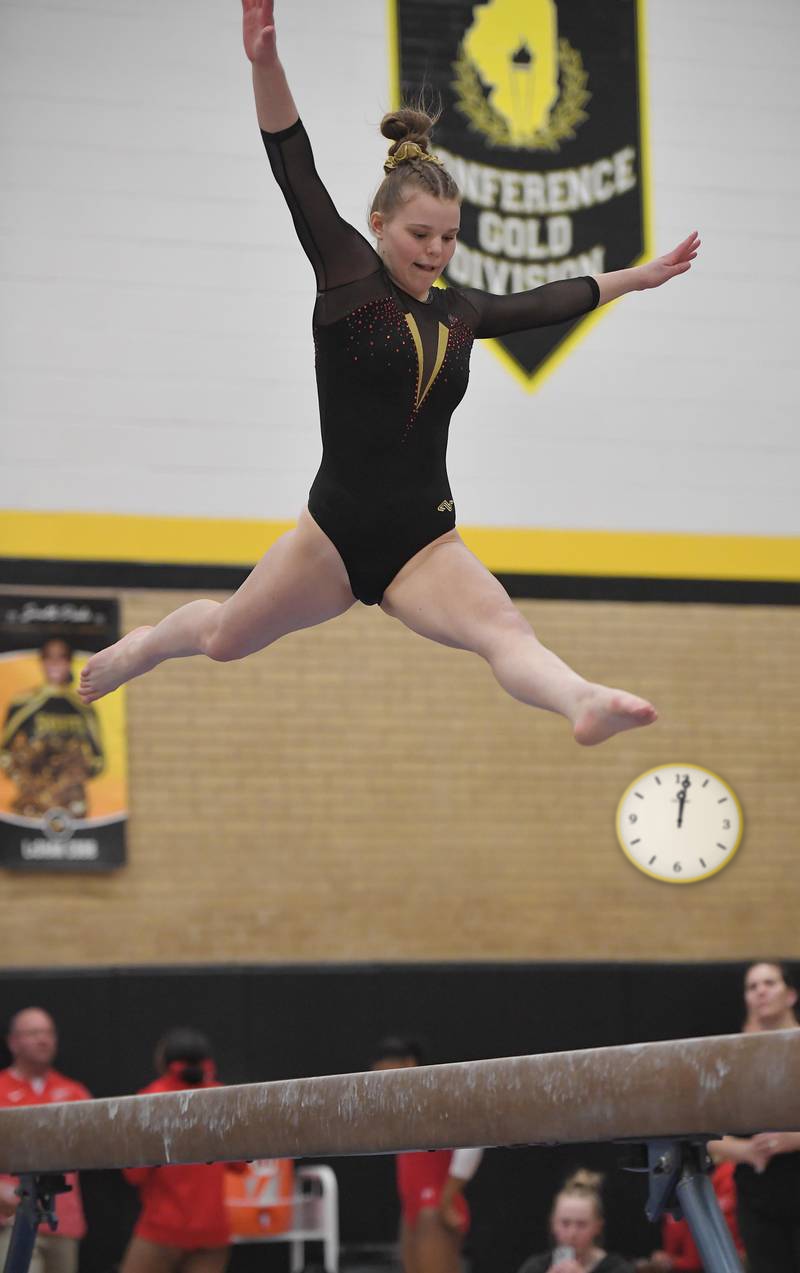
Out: {"hour": 12, "minute": 1}
